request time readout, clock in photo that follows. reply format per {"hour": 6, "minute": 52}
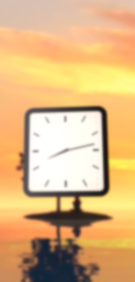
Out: {"hour": 8, "minute": 13}
